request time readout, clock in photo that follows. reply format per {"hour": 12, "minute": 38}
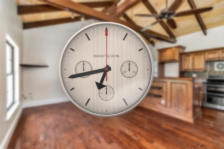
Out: {"hour": 6, "minute": 43}
